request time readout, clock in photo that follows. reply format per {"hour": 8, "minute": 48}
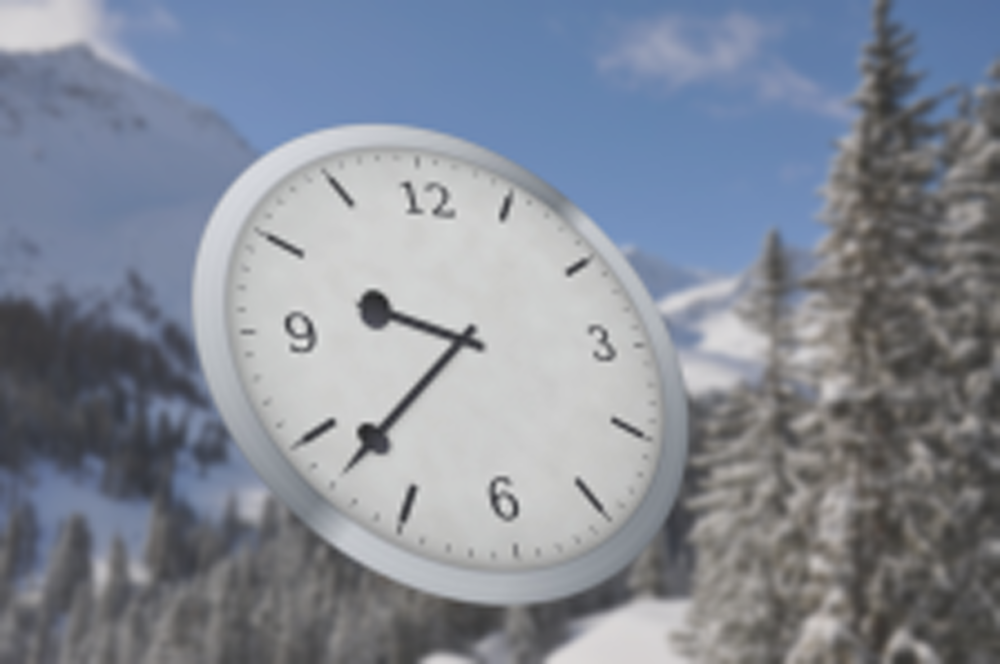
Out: {"hour": 9, "minute": 38}
